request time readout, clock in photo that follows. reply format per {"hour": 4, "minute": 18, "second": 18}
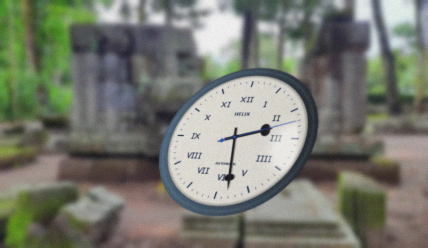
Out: {"hour": 2, "minute": 28, "second": 12}
